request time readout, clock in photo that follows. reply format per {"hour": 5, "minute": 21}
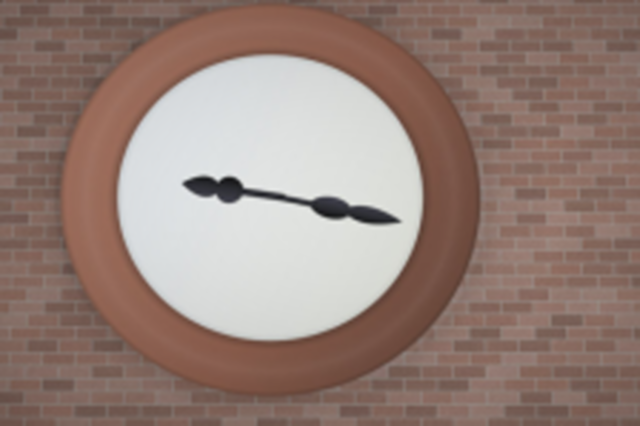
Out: {"hour": 9, "minute": 17}
